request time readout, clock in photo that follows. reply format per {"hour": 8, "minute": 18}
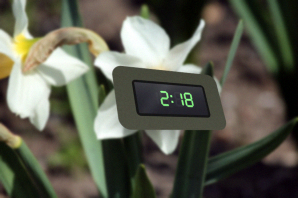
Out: {"hour": 2, "minute": 18}
